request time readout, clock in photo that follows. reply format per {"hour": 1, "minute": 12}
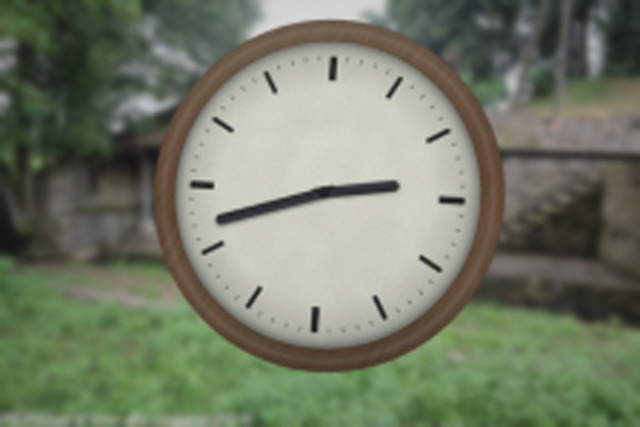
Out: {"hour": 2, "minute": 42}
